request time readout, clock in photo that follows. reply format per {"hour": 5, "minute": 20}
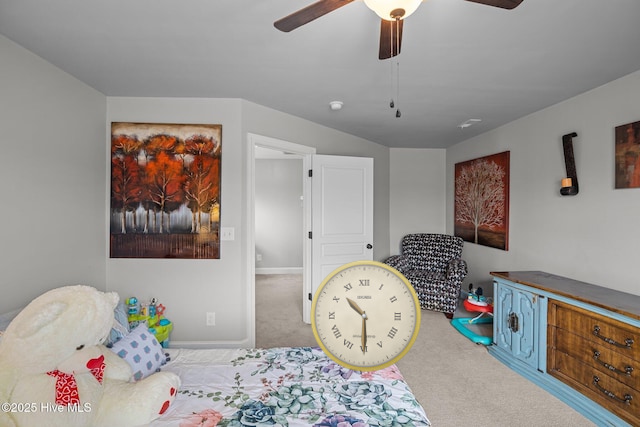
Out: {"hour": 10, "minute": 30}
